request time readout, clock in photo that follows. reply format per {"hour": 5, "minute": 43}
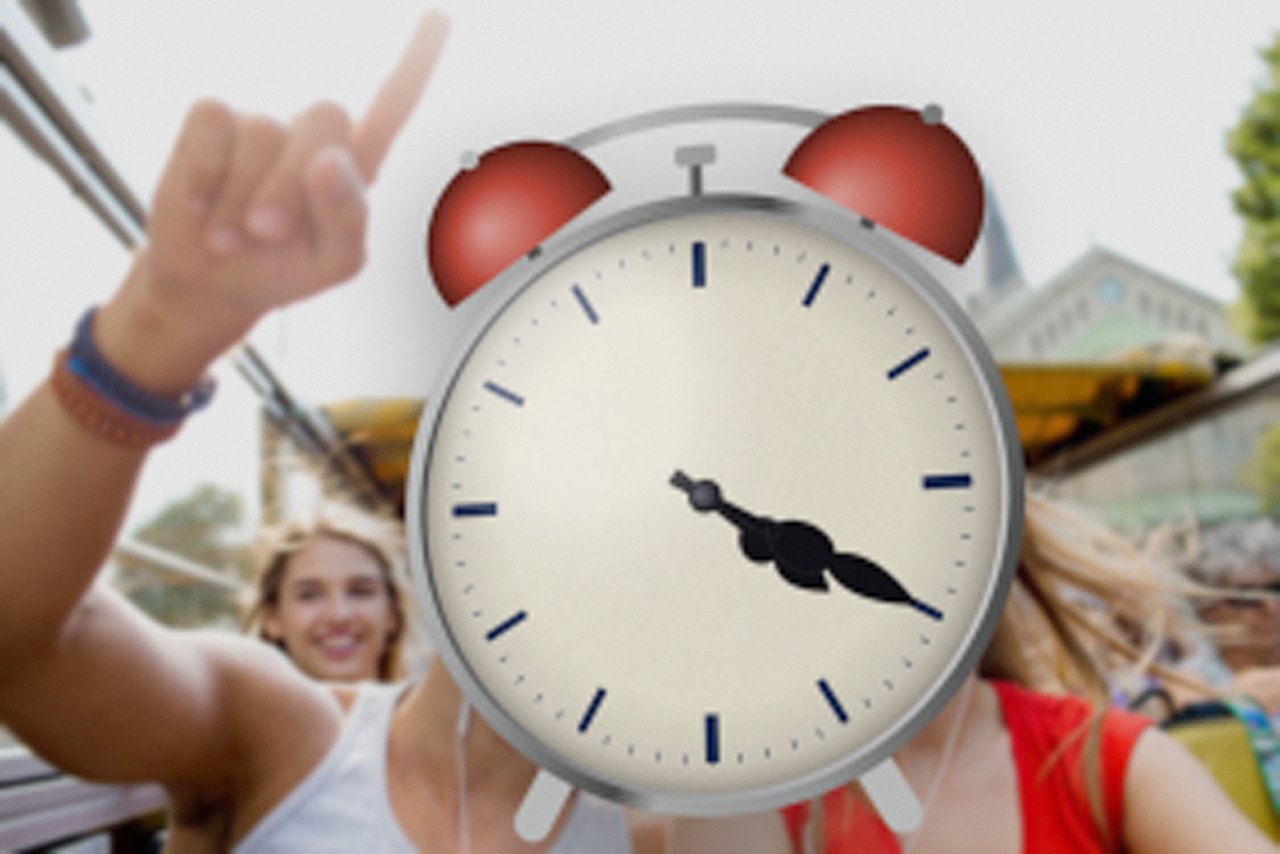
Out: {"hour": 4, "minute": 20}
